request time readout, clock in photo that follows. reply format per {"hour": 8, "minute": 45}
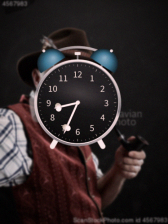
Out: {"hour": 8, "minute": 34}
